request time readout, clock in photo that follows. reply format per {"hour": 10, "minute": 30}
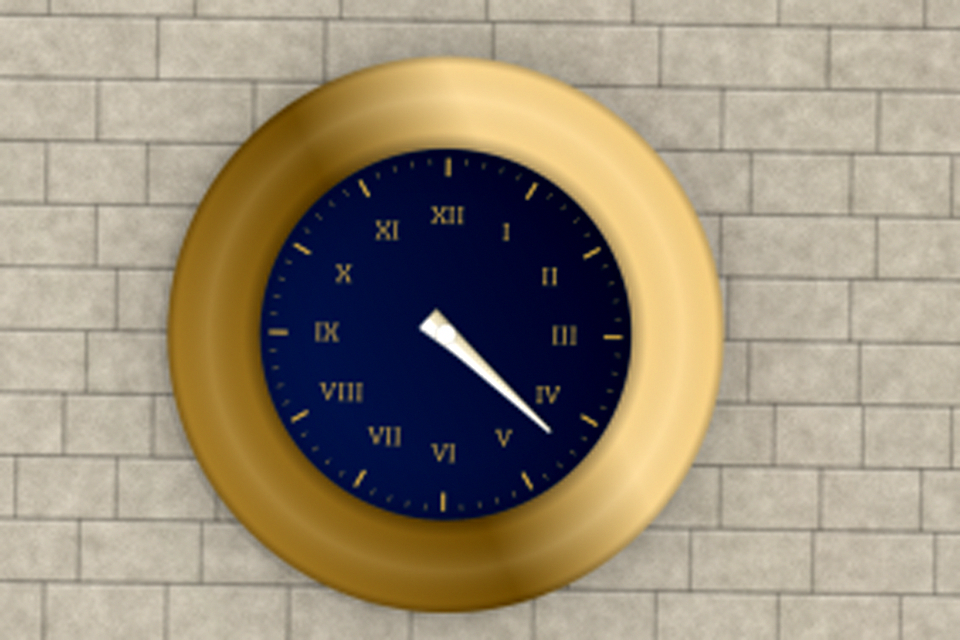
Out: {"hour": 4, "minute": 22}
